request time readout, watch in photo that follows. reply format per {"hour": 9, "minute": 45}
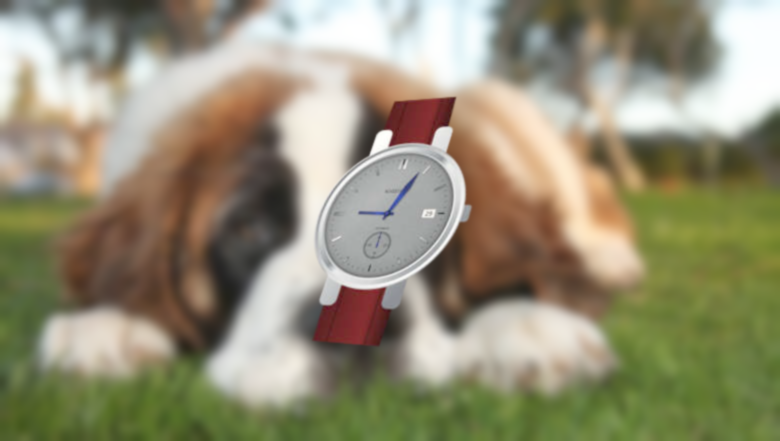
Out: {"hour": 9, "minute": 4}
